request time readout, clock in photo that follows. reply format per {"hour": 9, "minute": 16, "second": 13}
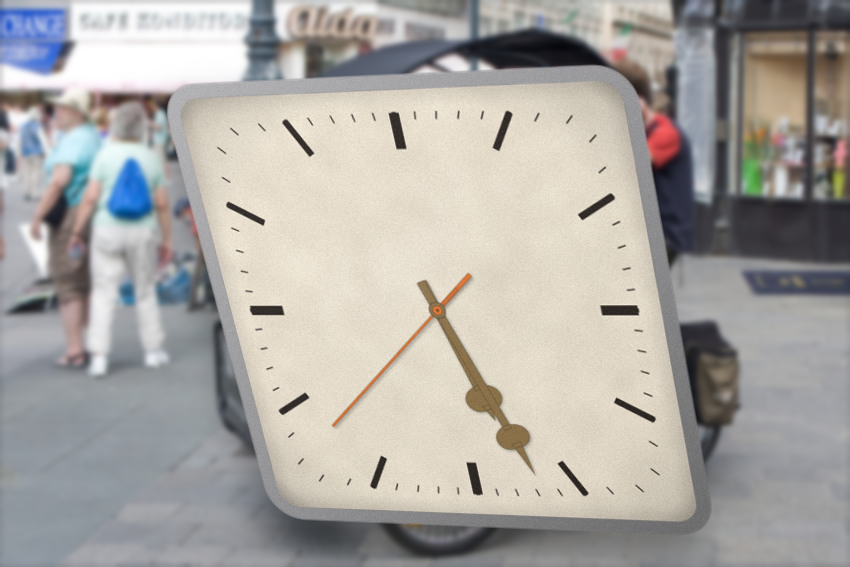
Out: {"hour": 5, "minute": 26, "second": 38}
